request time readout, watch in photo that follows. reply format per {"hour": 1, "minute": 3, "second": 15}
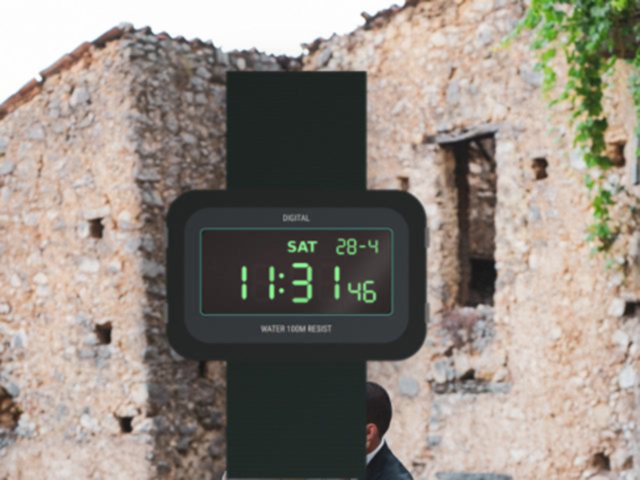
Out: {"hour": 11, "minute": 31, "second": 46}
